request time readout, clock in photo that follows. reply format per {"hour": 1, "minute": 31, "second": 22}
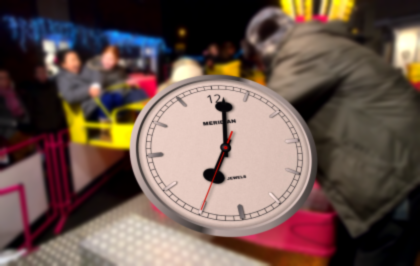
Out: {"hour": 7, "minute": 1, "second": 35}
